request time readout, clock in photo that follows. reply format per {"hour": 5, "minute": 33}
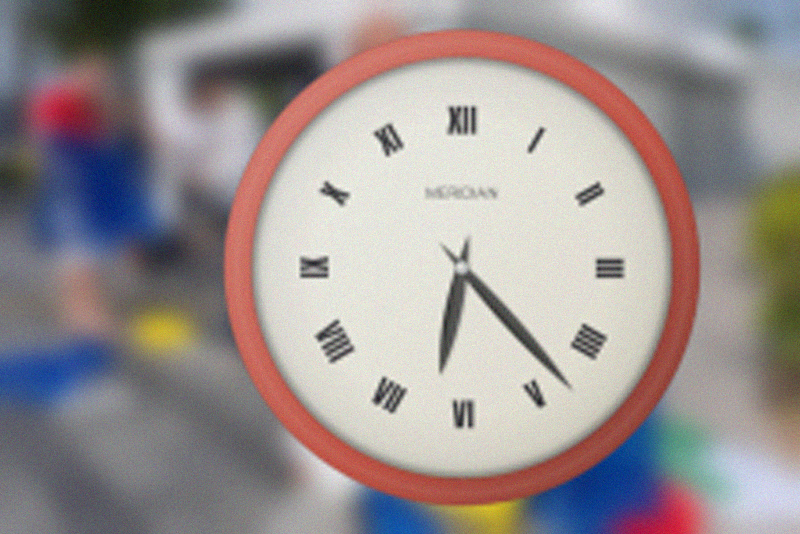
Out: {"hour": 6, "minute": 23}
